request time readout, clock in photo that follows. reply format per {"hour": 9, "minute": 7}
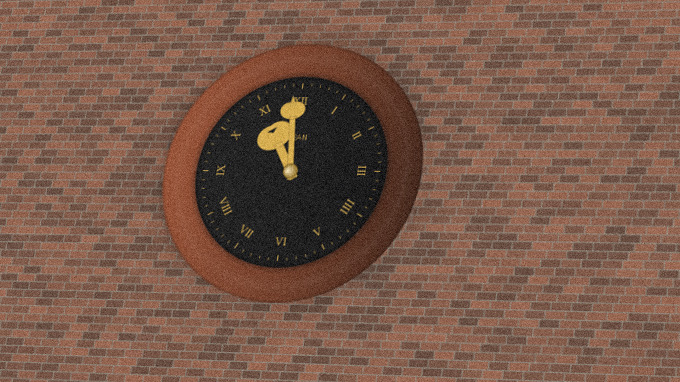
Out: {"hour": 10, "minute": 59}
